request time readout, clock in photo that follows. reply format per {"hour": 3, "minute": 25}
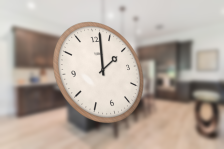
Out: {"hour": 2, "minute": 2}
